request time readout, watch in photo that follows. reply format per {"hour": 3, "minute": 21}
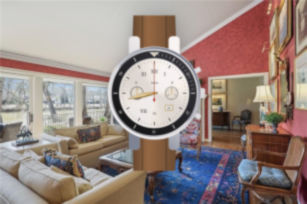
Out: {"hour": 8, "minute": 43}
